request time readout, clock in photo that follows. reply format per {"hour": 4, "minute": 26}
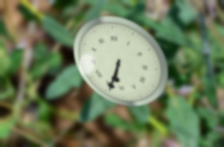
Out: {"hour": 6, "minute": 34}
